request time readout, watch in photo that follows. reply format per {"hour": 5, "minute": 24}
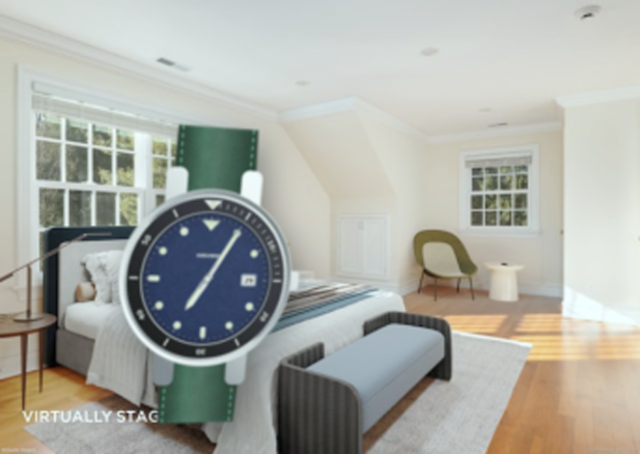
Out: {"hour": 7, "minute": 5}
